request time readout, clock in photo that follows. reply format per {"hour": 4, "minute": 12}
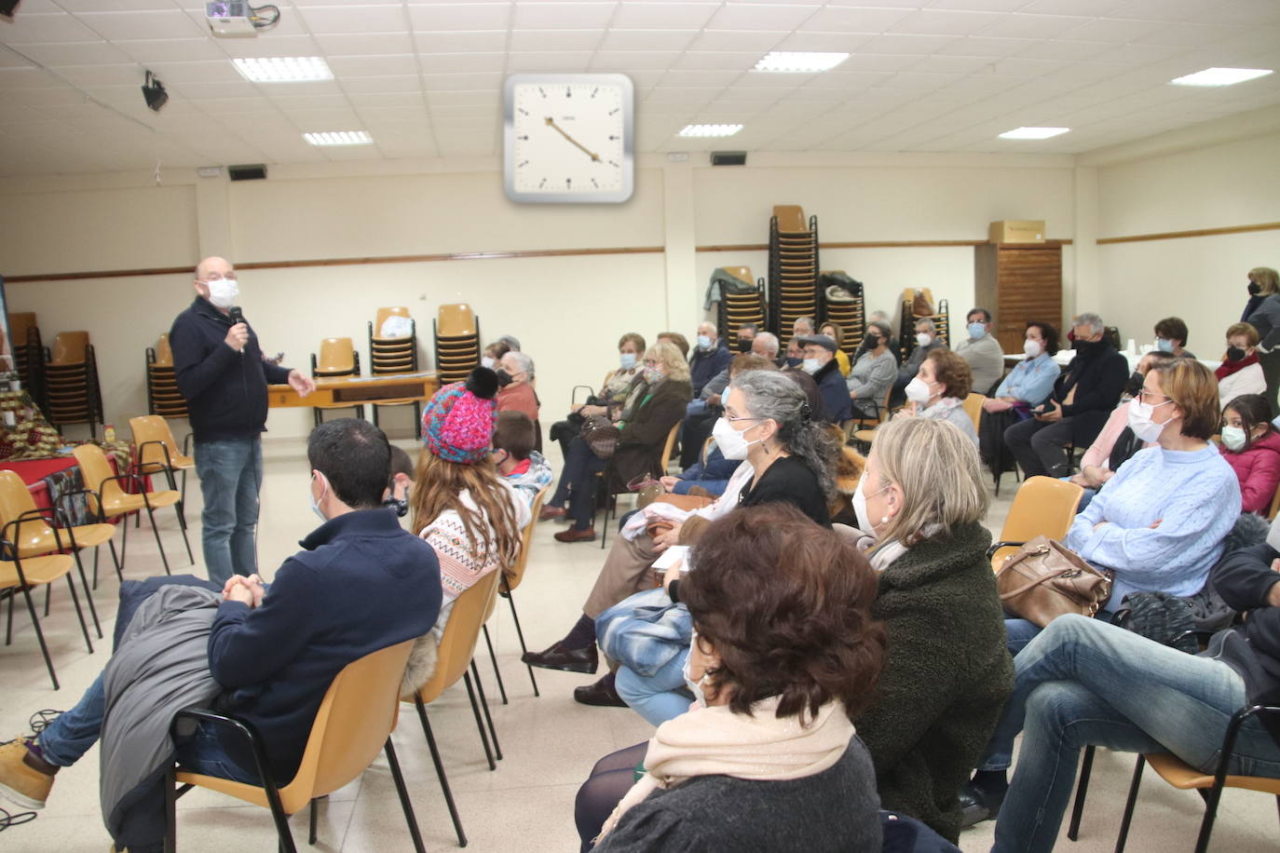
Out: {"hour": 10, "minute": 21}
